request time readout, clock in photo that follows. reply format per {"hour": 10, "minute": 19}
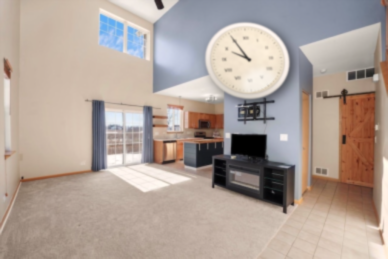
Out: {"hour": 9, "minute": 55}
